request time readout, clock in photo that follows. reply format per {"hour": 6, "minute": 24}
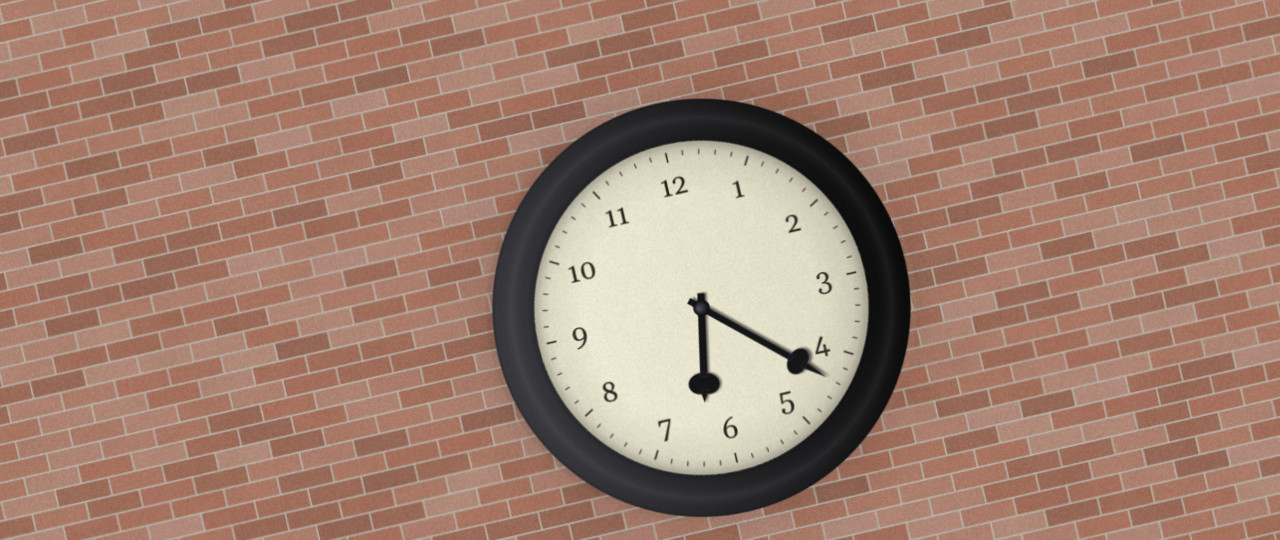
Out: {"hour": 6, "minute": 22}
